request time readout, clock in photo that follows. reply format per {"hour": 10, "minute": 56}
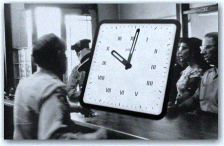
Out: {"hour": 10, "minute": 1}
